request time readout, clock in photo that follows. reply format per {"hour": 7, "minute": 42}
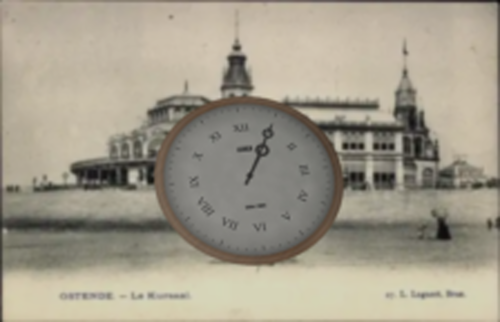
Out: {"hour": 1, "minute": 5}
